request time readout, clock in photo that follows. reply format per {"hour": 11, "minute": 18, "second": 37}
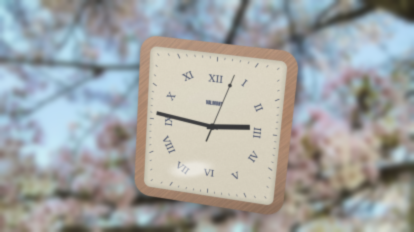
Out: {"hour": 2, "minute": 46, "second": 3}
